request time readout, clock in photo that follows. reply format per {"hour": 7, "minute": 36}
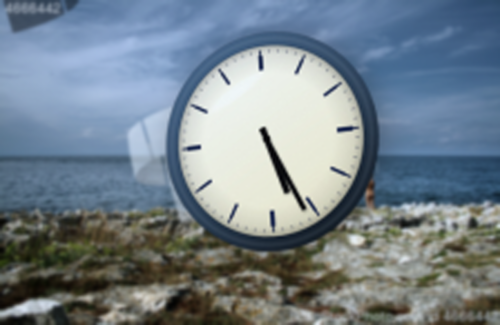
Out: {"hour": 5, "minute": 26}
